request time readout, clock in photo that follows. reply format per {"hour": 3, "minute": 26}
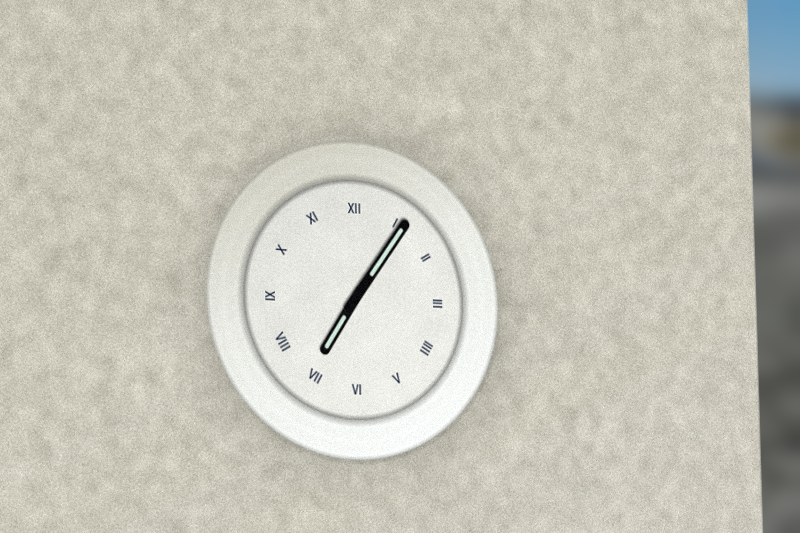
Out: {"hour": 7, "minute": 6}
